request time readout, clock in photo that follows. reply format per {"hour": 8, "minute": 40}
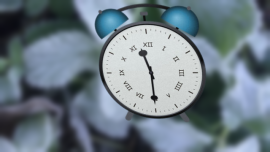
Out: {"hour": 11, "minute": 30}
